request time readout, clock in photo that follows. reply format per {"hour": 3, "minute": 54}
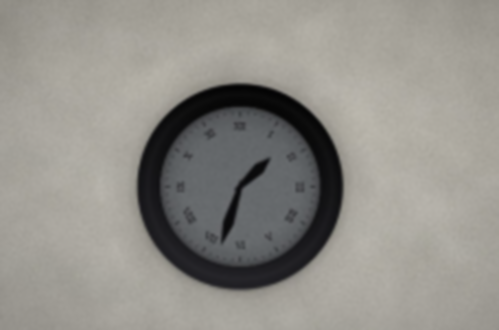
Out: {"hour": 1, "minute": 33}
